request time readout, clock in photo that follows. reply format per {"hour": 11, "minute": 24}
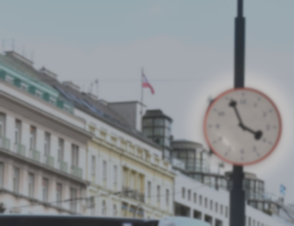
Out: {"hour": 3, "minute": 56}
